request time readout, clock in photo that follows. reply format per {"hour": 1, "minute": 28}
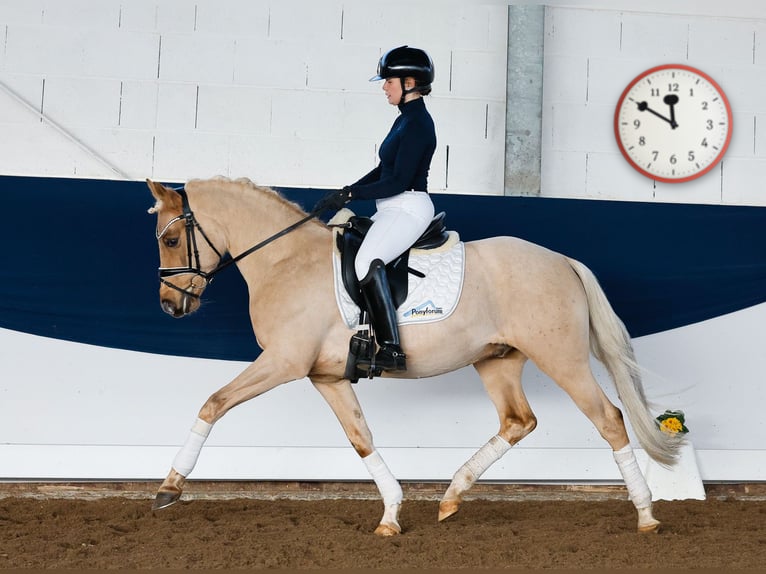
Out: {"hour": 11, "minute": 50}
